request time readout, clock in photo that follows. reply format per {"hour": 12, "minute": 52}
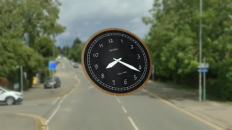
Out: {"hour": 8, "minute": 22}
